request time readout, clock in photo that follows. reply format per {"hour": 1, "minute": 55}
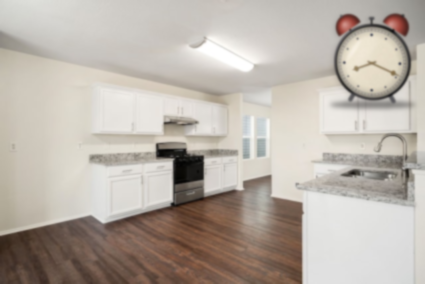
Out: {"hour": 8, "minute": 19}
